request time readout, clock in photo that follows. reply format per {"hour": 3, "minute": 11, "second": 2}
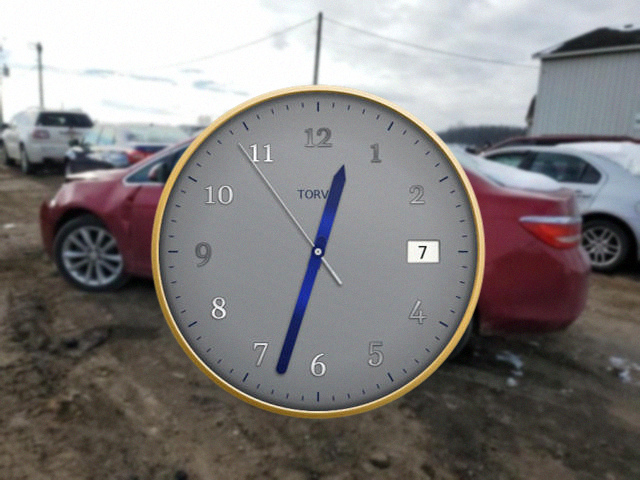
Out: {"hour": 12, "minute": 32, "second": 54}
